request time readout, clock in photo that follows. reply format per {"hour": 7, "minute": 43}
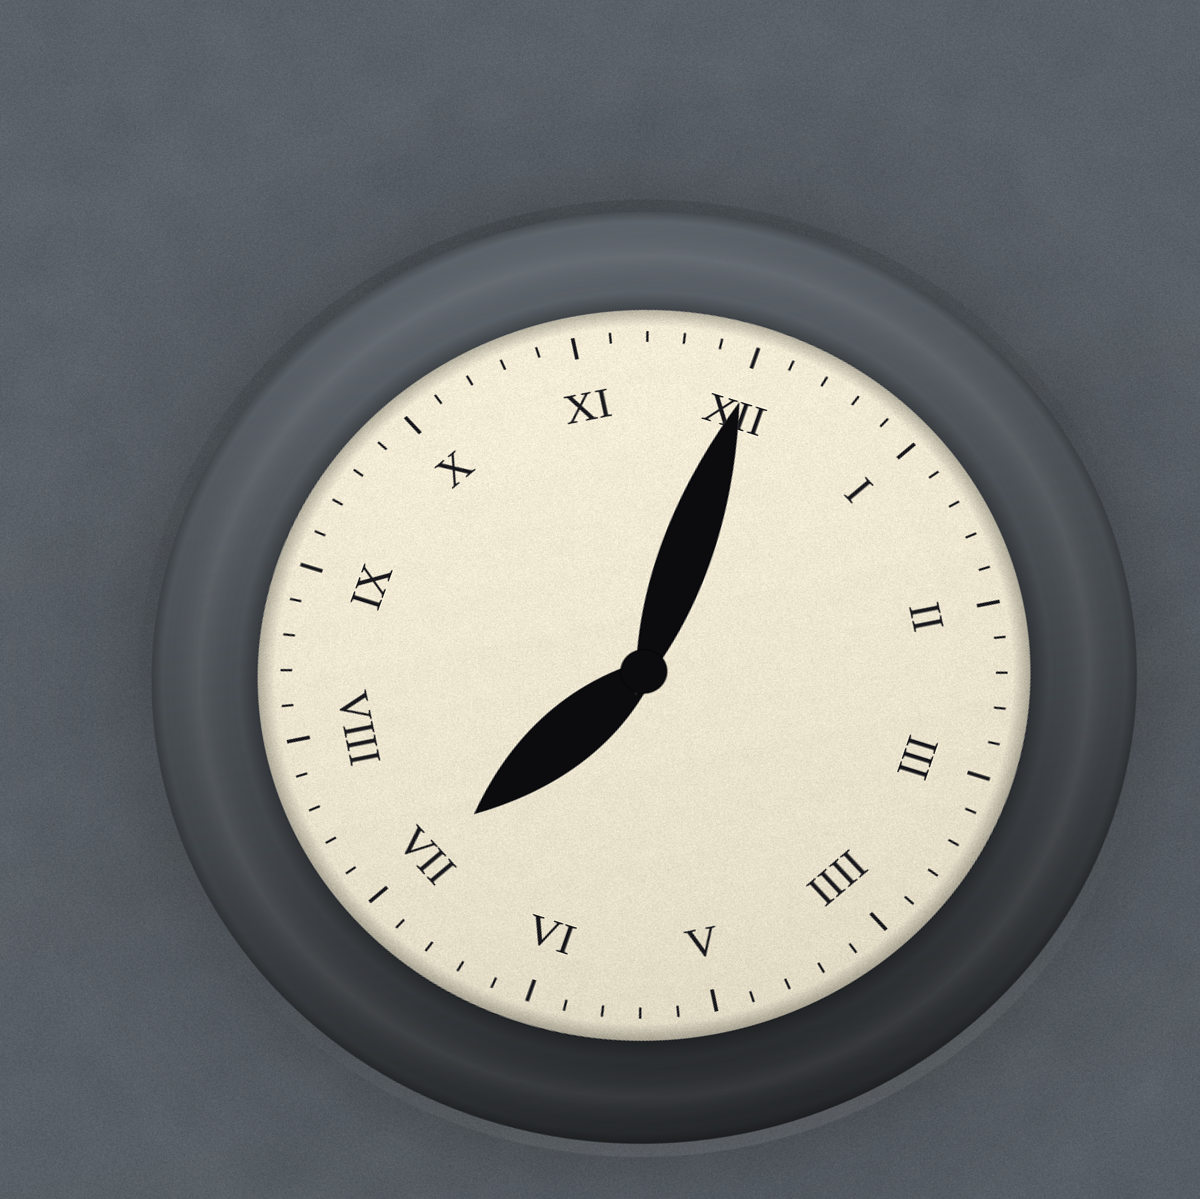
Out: {"hour": 7, "minute": 0}
